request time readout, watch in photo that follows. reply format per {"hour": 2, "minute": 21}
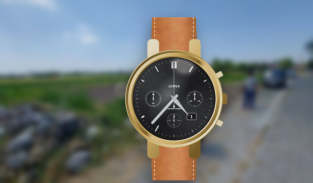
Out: {"hour": 4, "minute": 37}
